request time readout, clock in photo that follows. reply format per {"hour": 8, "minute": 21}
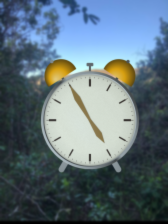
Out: {"hour": 4, "minute": 55}
